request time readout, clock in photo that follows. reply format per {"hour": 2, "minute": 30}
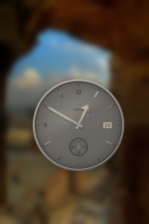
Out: {"hour": 12, "minute": 50}
